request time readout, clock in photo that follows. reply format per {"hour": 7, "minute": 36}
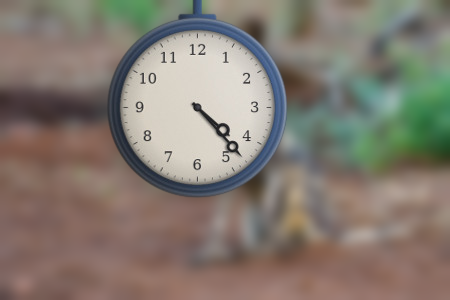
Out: {"hour": 4, "minute": 23}
